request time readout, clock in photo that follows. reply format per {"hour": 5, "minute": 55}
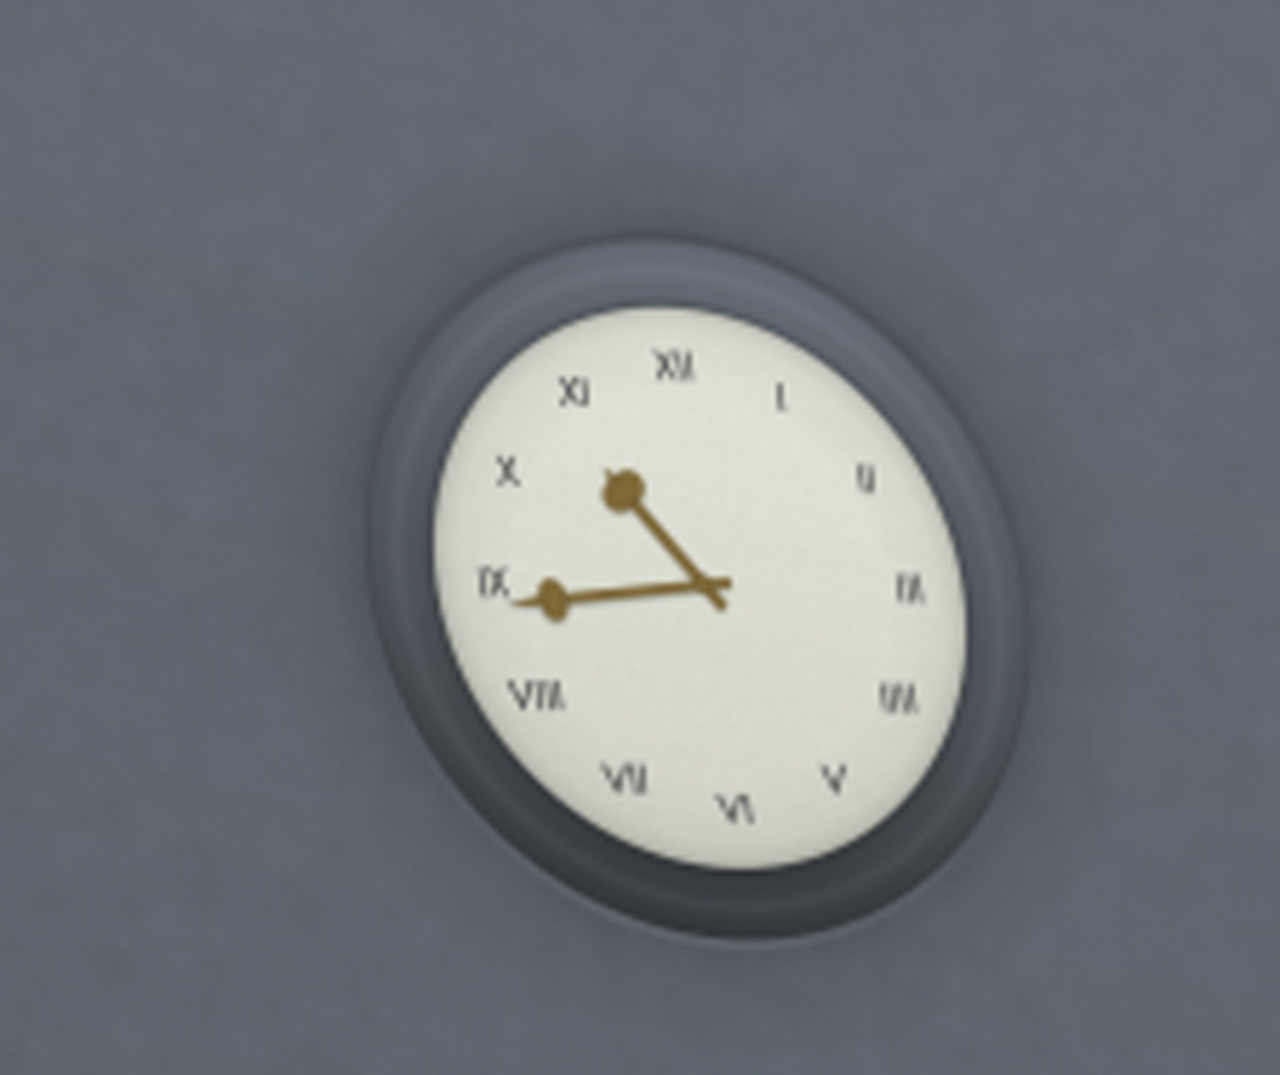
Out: {"hour": 10, "minute": 44}
